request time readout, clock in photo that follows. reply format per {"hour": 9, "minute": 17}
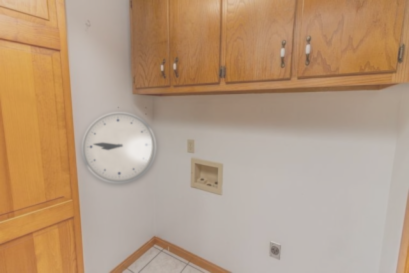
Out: {"hour": 8, "minute": 46}
